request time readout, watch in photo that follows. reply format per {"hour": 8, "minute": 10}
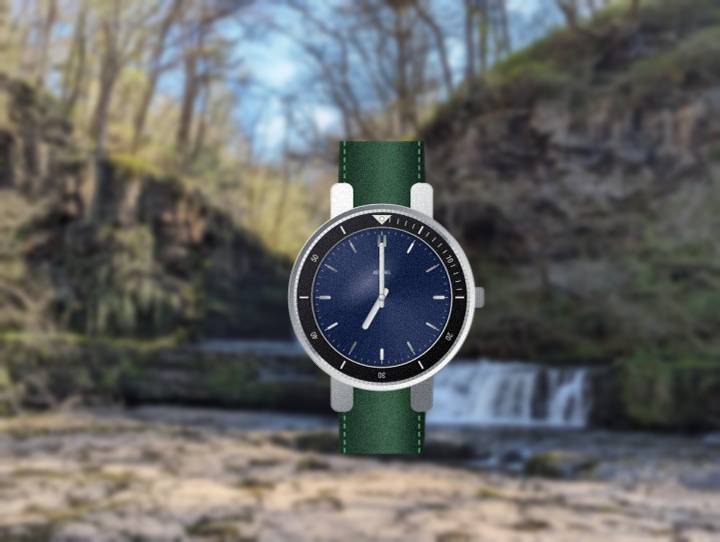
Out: {"hour": 7, "minute": 0}
